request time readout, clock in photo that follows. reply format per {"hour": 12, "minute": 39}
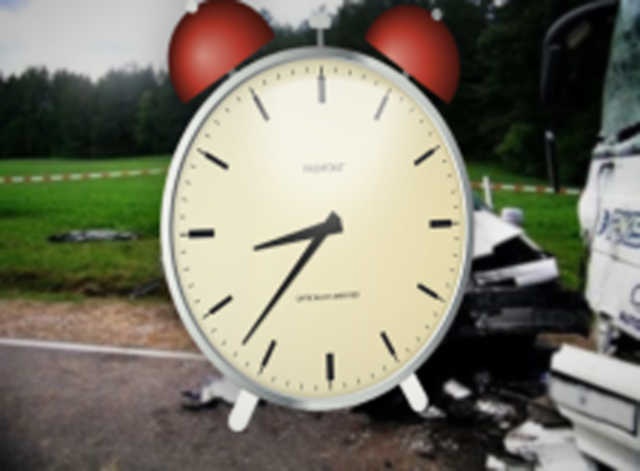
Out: {"hour": 8, "minute": 37}
